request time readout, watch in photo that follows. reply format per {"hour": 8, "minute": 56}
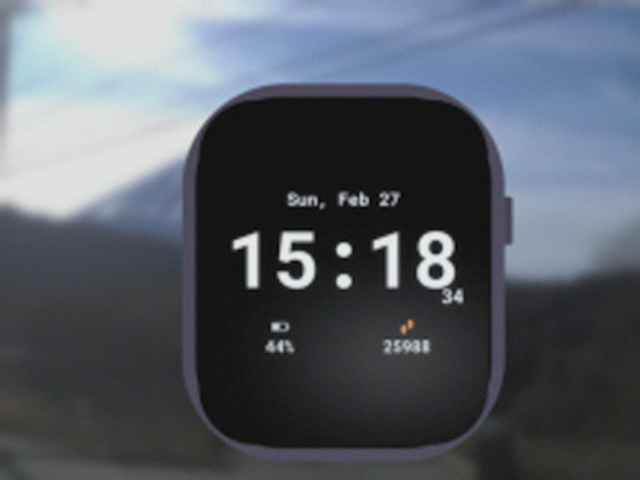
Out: {"hour": 15, "minute": 18}
